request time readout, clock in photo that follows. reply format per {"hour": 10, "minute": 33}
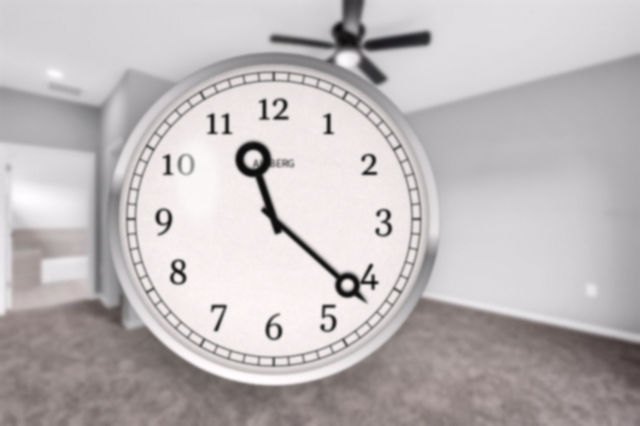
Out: {"hour": 11, "minute": 22}
